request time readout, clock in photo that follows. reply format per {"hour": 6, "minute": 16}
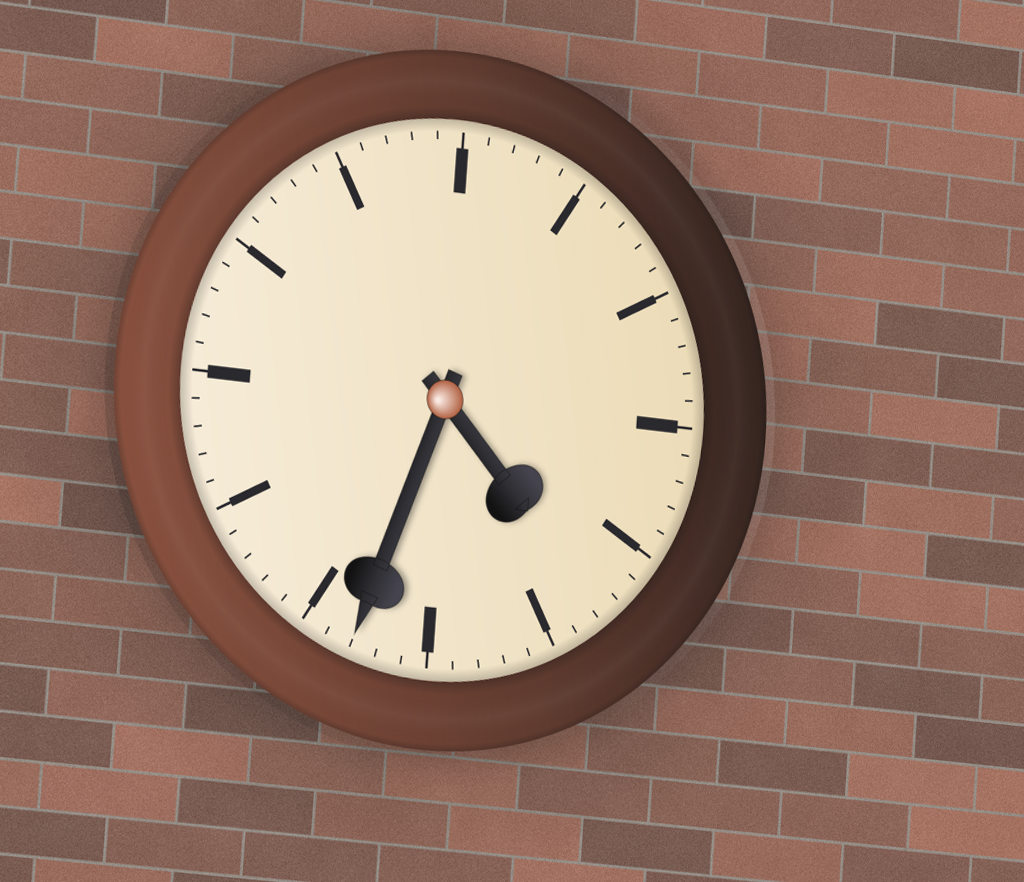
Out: {"hour": 4, "minute": 33}
